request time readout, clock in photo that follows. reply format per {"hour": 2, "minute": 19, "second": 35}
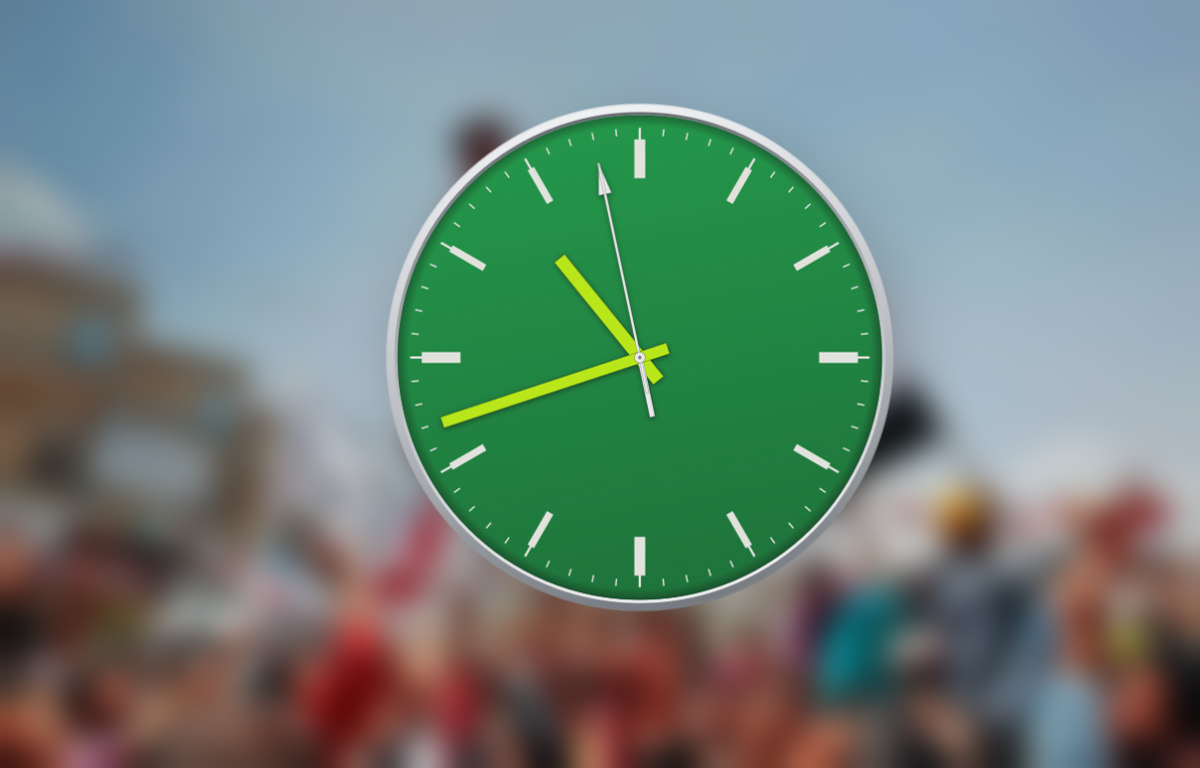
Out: {"hour": 10, "minute": 41, "second": 58}
